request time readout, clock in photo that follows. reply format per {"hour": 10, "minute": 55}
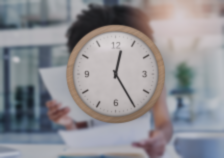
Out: {"hour": 12, "minute": 25}
